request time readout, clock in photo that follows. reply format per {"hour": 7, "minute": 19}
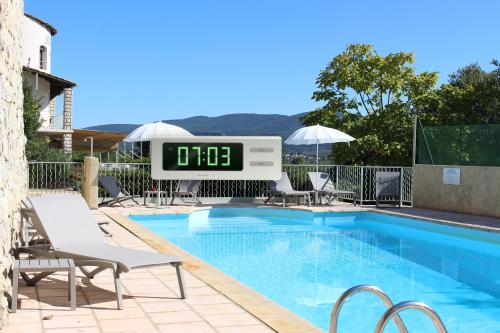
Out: {"hour": 7, "minute": 3}
